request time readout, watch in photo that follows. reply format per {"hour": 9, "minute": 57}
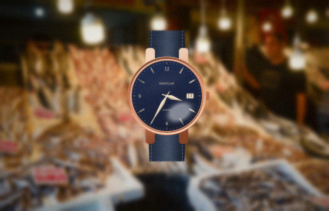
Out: {"hour": 3, "minute": 35}
